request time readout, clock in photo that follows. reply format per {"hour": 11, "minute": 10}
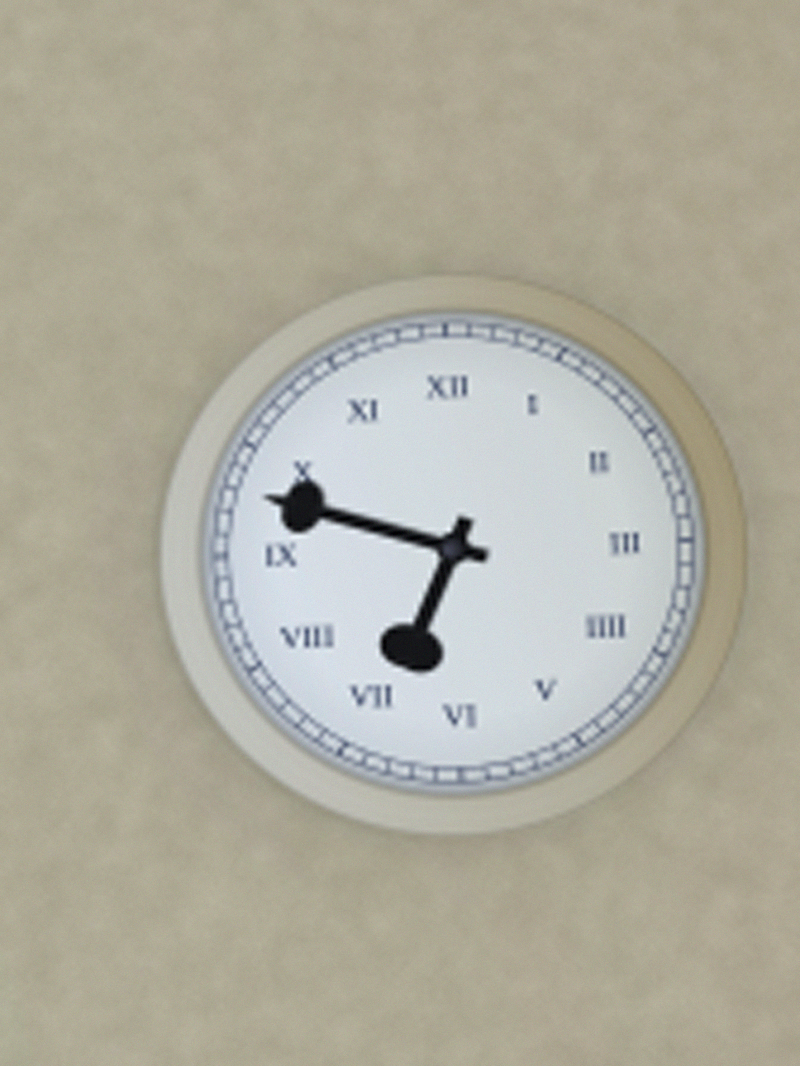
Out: {"hour": 6, "minute": 48}
